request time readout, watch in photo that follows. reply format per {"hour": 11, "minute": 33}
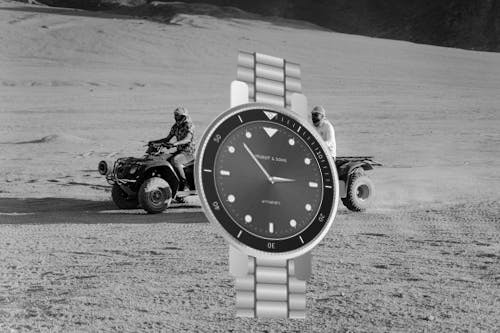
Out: {"hour": 2, "minute": 53}
